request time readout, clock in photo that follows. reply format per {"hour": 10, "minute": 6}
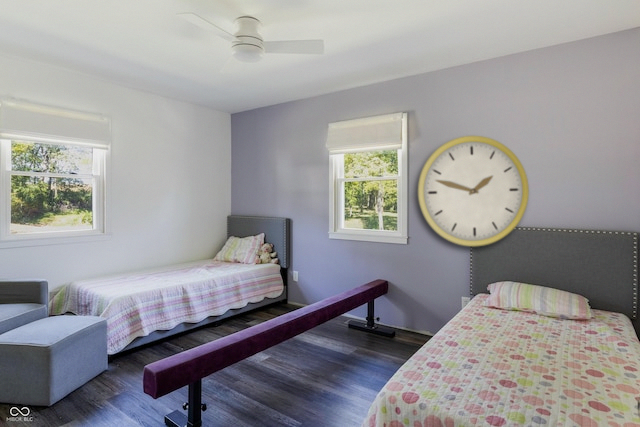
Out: {"hour": 1, "minute": 48}
